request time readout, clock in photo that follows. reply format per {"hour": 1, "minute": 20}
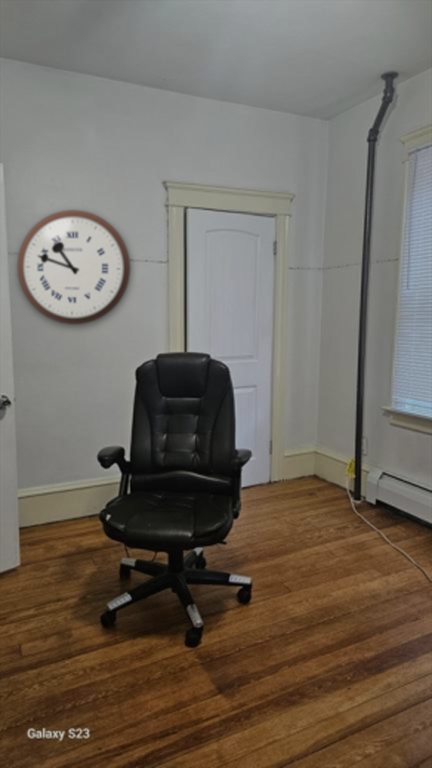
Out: {"hour": 10, "minute": 48}
